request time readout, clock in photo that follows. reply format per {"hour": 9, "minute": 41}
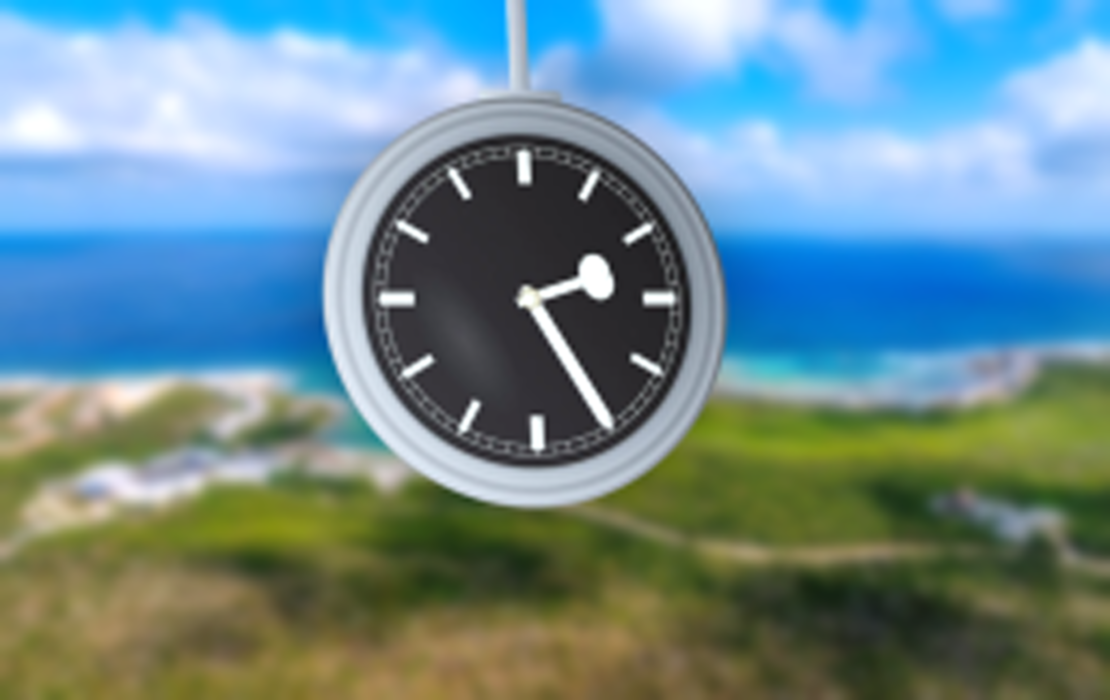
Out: {"hour": 2, "minute": 25}
